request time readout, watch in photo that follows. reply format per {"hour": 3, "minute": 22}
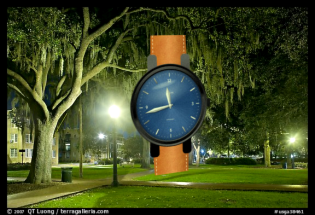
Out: {"hour": 11, "minute": 43}
